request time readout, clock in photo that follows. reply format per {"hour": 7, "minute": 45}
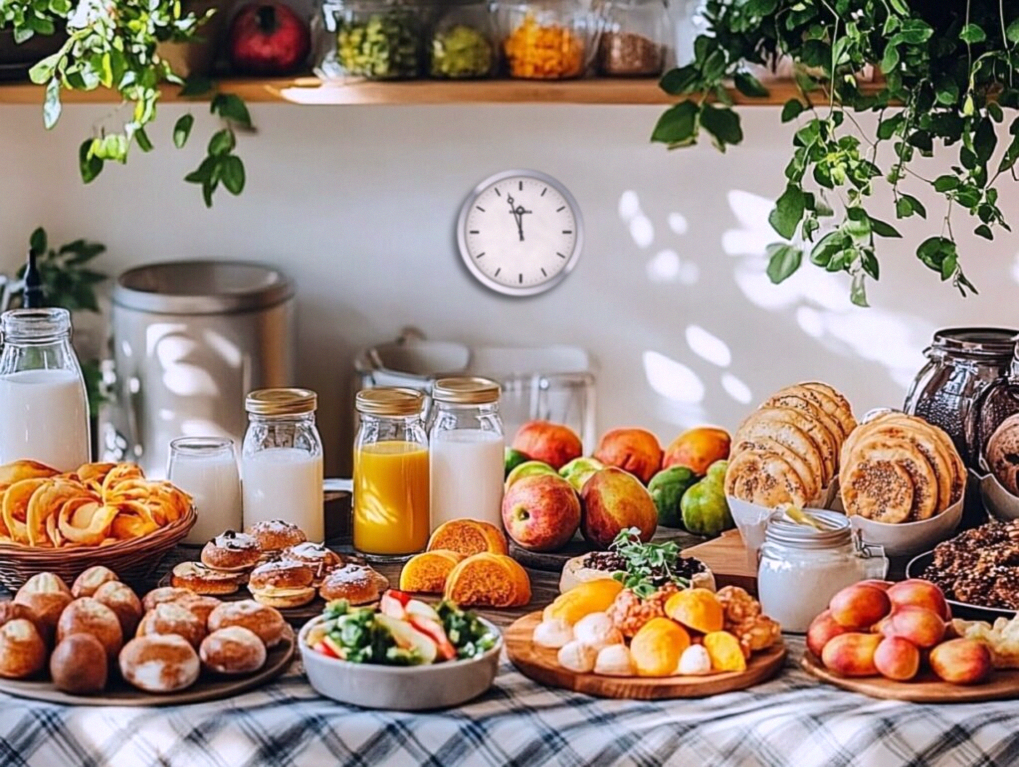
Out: {"hour": 11, "minute": 57}
